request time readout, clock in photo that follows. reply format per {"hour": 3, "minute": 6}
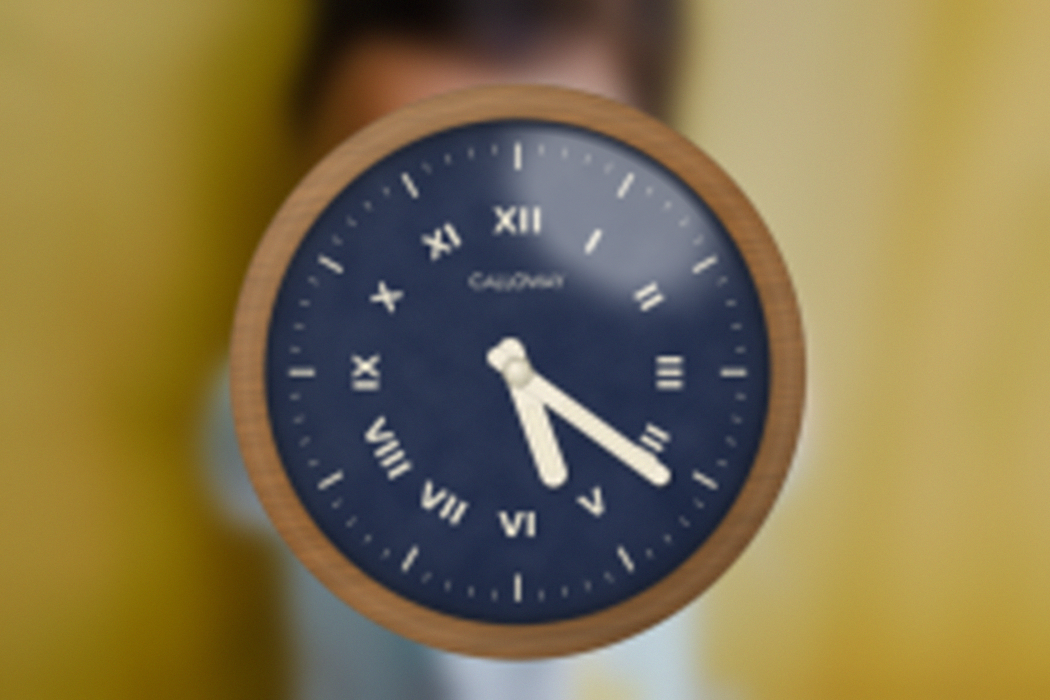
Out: {"hour": 5, "minute": 21}
